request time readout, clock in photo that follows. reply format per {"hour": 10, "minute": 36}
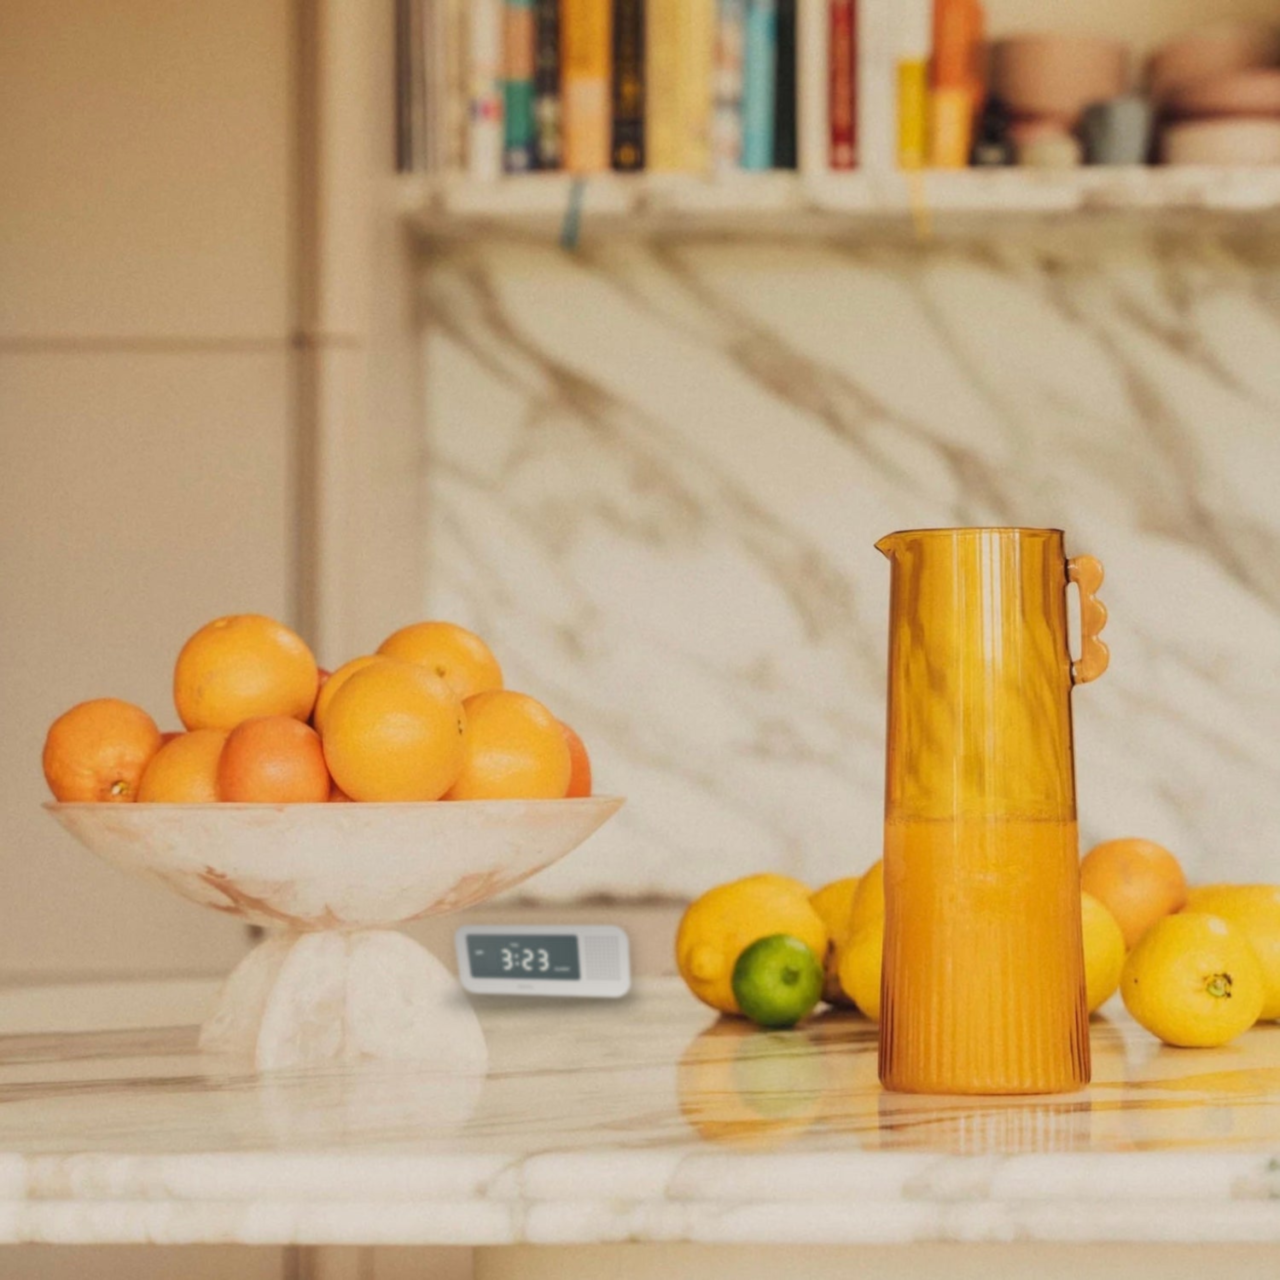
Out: {"hour": 3, "minute": 23}
